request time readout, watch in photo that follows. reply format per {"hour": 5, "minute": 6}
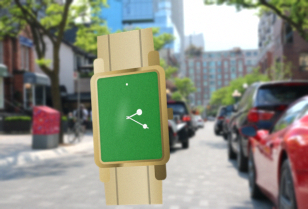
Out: {"hour": 2, "minute": 20}
